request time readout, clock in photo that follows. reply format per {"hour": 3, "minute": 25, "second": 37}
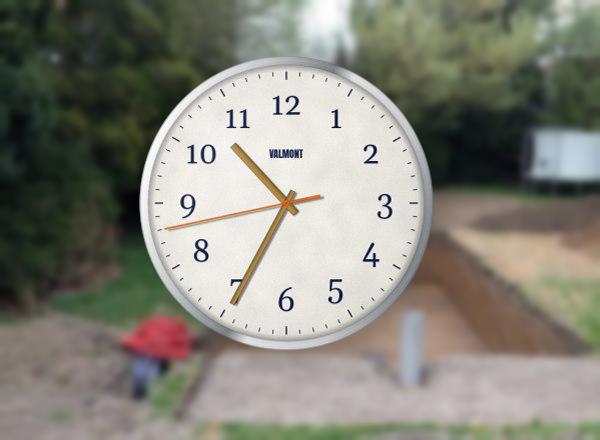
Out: {"hour": 10, "minute": 34, "second": 43}
